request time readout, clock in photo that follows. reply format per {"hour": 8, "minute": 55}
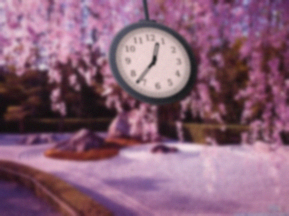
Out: {"hour": 12, "minute": 37}
